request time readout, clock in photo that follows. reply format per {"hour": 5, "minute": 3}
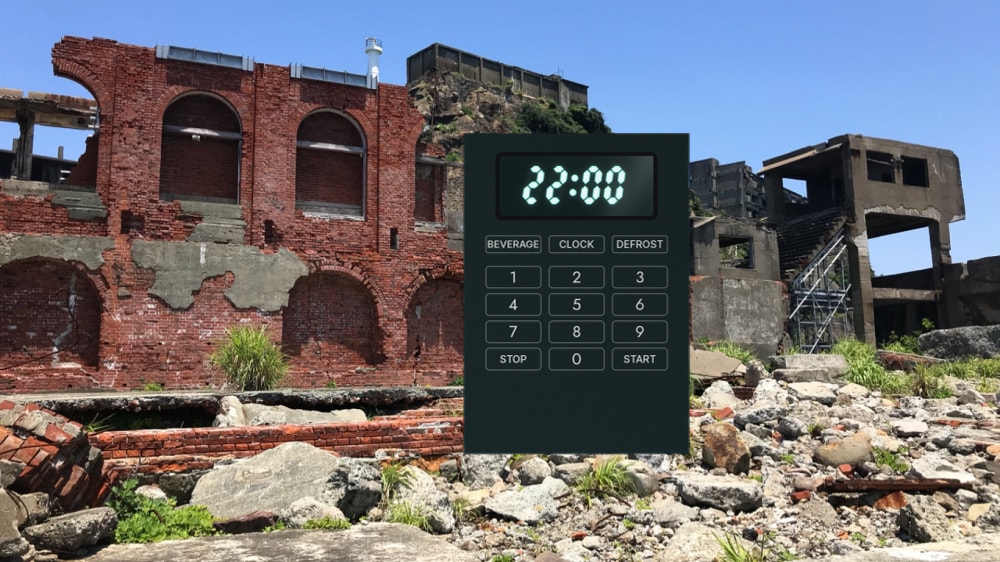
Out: {"hour": 22, "minute": 0}
